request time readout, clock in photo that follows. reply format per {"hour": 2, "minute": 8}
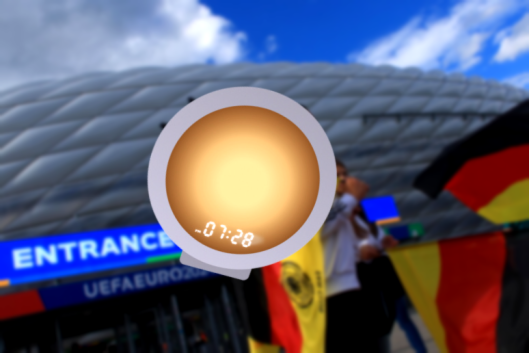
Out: {"hour": 7, "minute": 28}
